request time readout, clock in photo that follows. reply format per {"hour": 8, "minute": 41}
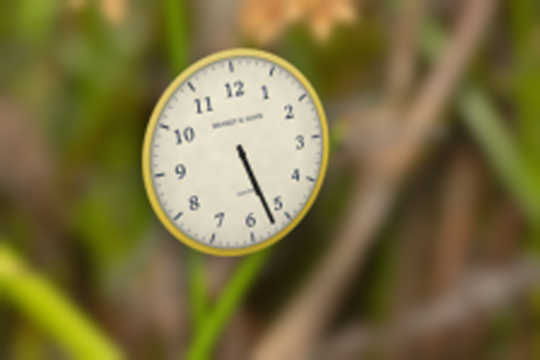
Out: {"hour": 5, "minute": 27}
